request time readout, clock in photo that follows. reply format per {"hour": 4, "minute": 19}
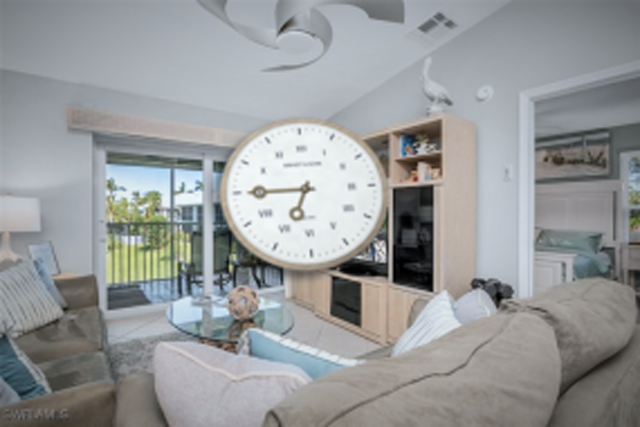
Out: {"hour": 6, "minute": 45}
